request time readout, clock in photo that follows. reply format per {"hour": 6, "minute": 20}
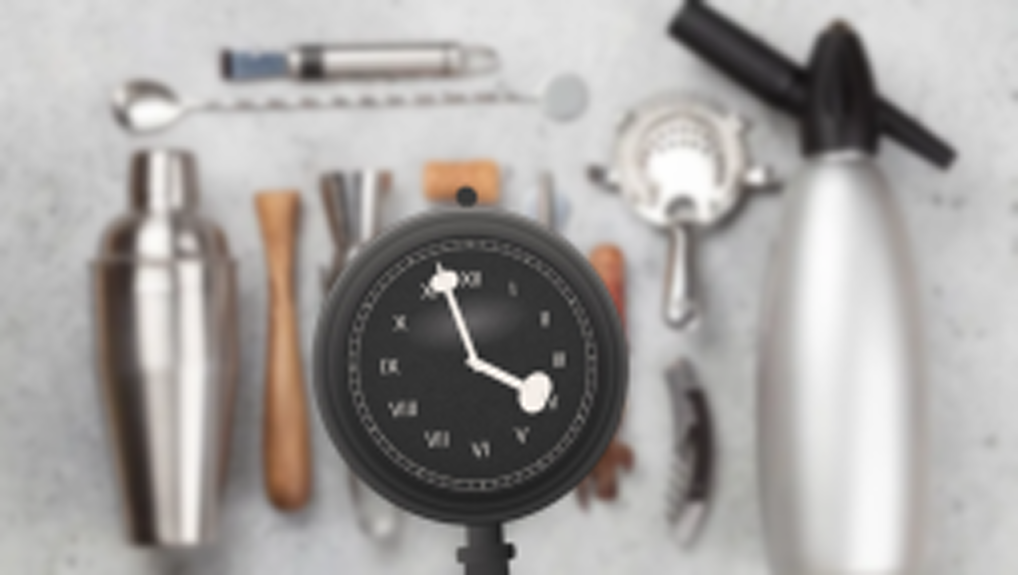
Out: {"hour": 3, "minute": 57}
